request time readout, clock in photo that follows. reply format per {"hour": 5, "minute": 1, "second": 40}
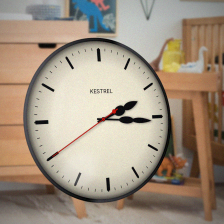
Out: {"hour": 2, "minute": 15, "second": 40}
